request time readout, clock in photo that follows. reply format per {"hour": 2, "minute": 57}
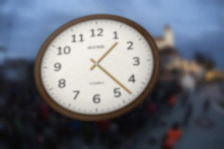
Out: {"hour": 1, "minute": 23}
